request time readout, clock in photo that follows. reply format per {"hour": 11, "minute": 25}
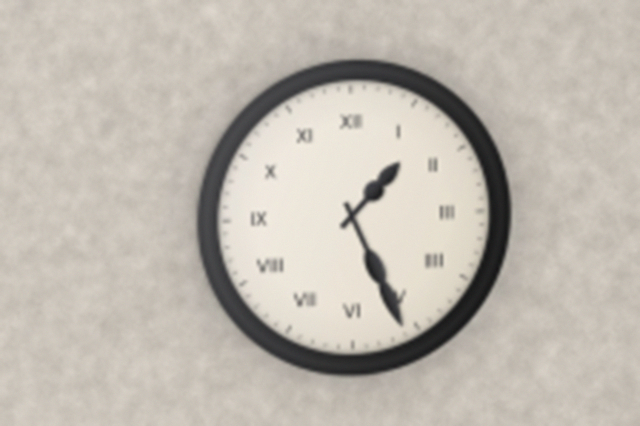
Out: {"hour": 1, "minute": 26}
